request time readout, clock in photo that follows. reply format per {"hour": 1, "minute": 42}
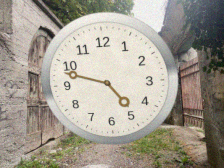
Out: {"hour": 4, "minute": 48}
